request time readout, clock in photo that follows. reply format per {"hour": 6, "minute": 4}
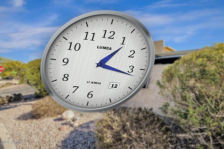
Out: {"hour": 1, "minute": 17}
